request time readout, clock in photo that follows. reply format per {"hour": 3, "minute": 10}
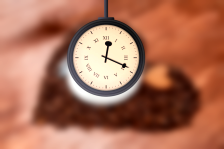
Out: {"hour": 12, "minute": 19}
